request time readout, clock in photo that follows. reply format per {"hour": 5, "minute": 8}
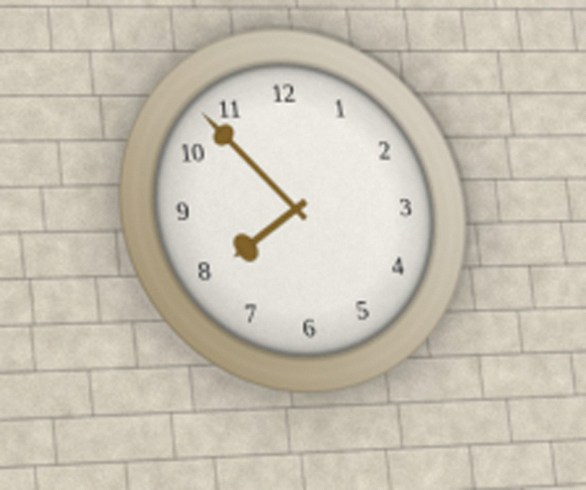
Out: {"hour": 7, "minute": 53}
